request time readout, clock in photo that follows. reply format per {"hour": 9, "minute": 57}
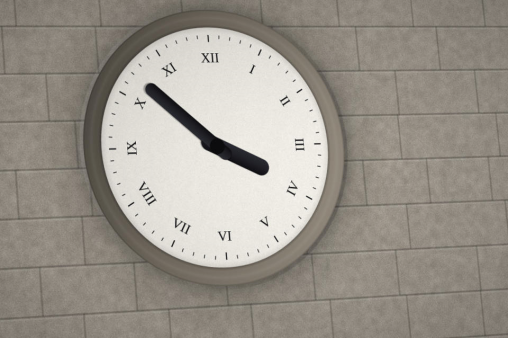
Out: {"hour": 3, "minute": 52}
